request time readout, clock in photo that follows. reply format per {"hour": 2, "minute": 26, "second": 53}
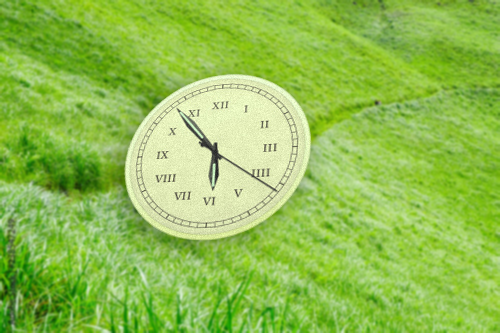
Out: {"hour": 5, "minute": 53, "second": 21}
